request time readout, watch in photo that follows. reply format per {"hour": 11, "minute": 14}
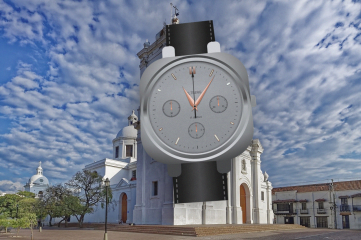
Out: {"hour": 11, "minute": 6}
